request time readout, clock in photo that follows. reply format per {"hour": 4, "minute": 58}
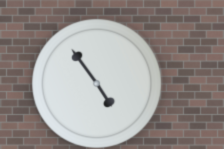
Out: {"hour": 4, "minute": 54}
